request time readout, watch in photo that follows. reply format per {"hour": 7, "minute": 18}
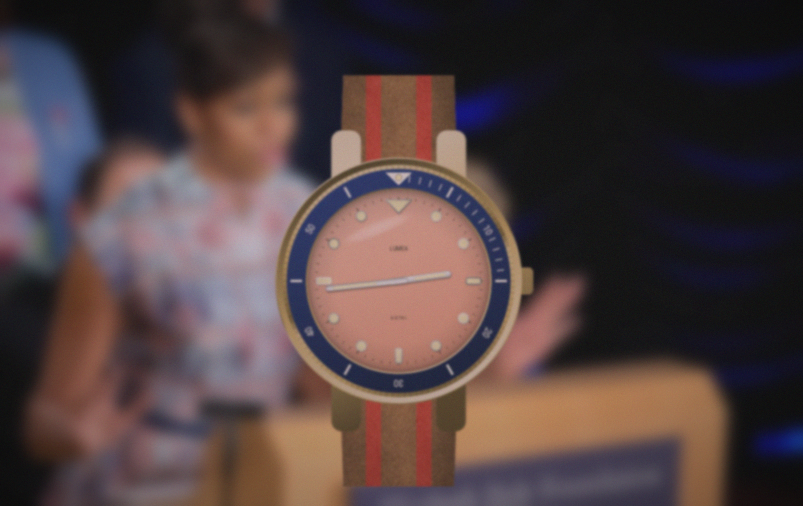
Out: {"hour": 2, "minute": 44}
